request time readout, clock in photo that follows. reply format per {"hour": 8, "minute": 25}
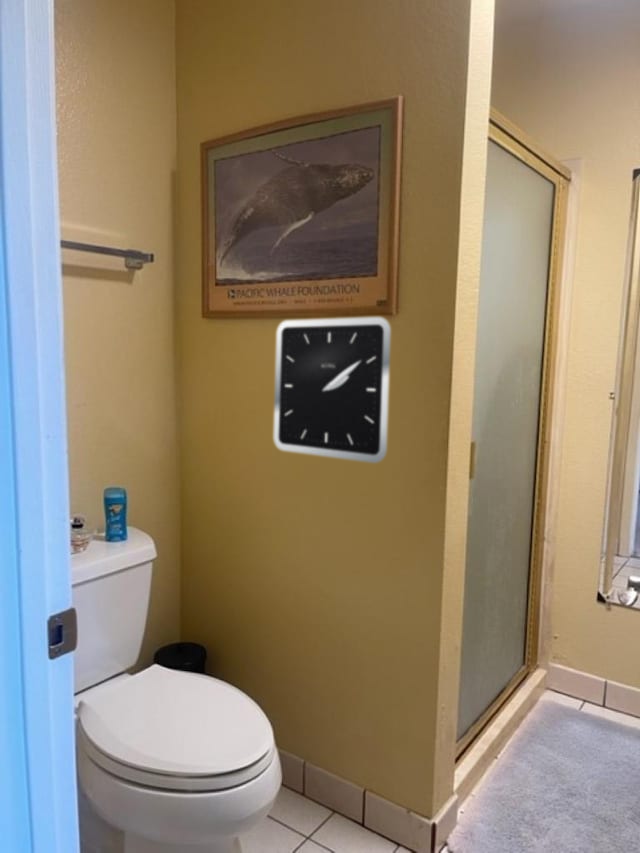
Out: {"hour": 2, "minute": 9}
